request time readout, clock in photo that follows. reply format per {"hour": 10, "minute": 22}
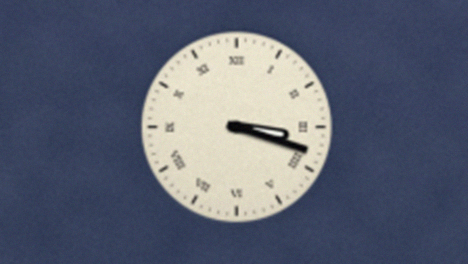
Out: {"hour": 3, "minute": 18}
